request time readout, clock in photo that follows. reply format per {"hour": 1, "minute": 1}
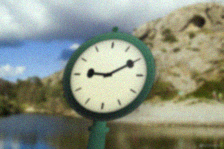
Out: {"hour": 9, "minute": 10}
